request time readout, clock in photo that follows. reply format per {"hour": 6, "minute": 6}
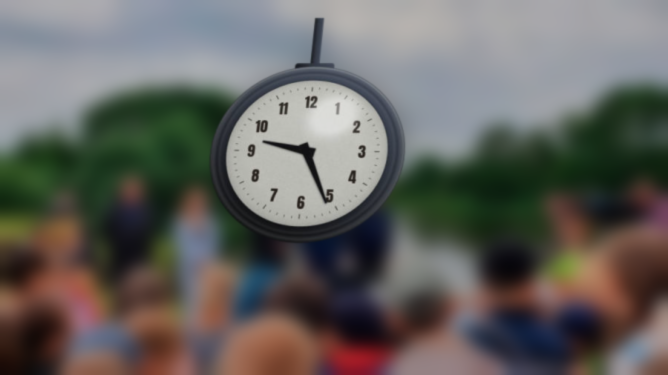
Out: {"hour": 9, "minute": 26}
